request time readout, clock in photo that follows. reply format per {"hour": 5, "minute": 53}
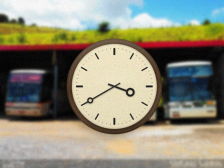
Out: {"hour": 3, "minute": 40}
